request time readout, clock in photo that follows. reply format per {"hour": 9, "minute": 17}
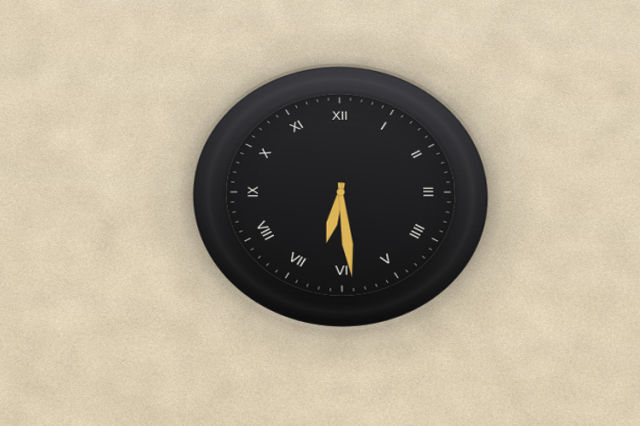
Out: {"hour": 6, "minute": 29}
